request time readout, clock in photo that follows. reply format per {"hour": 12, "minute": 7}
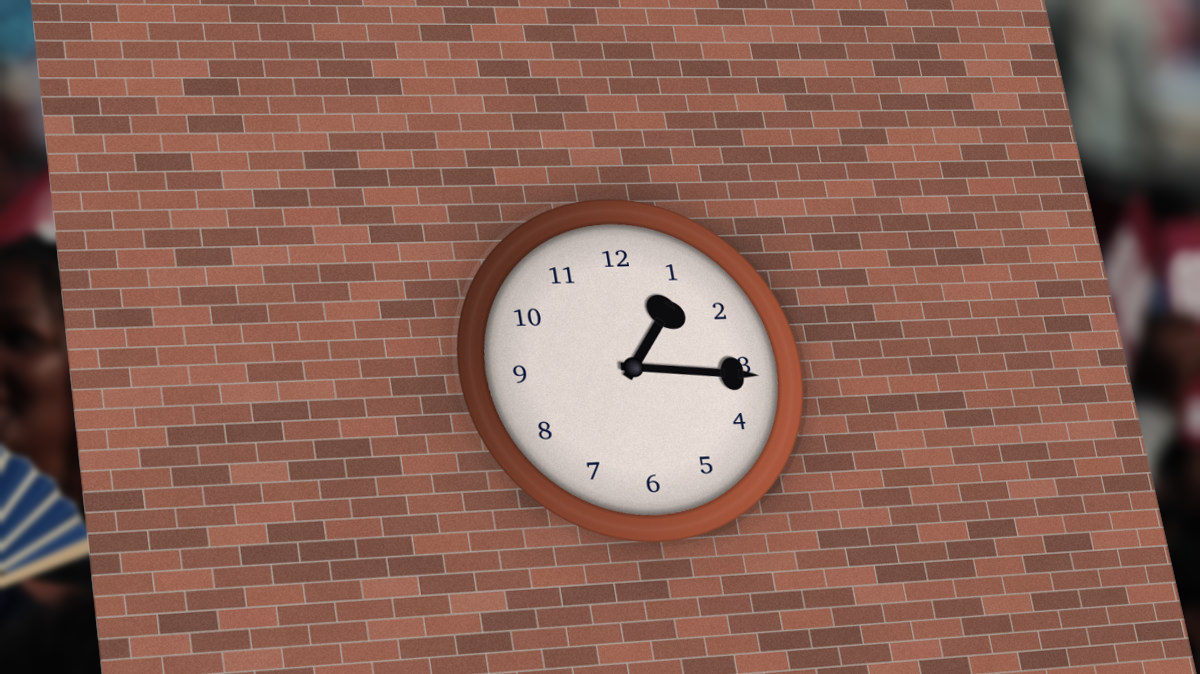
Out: {"hour": 1, "minute": 16}
